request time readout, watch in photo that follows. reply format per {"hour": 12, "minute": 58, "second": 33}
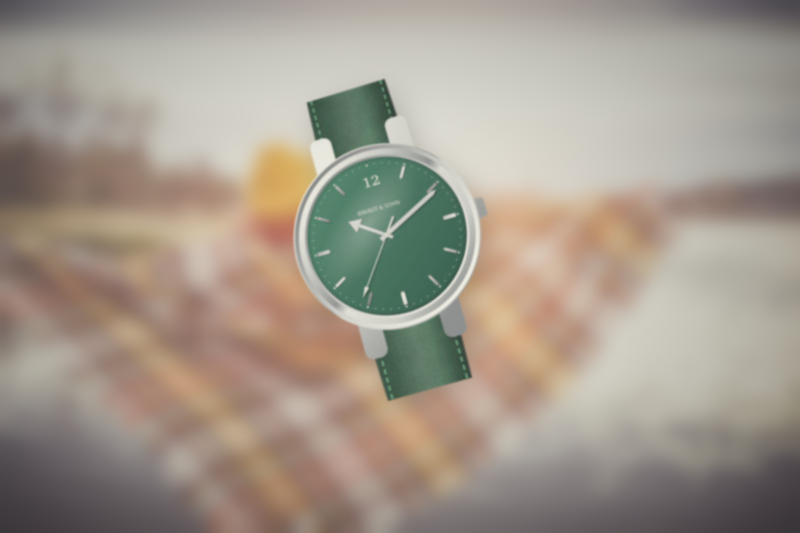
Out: {"hour": 10, "minute": 10, "second": 36}
